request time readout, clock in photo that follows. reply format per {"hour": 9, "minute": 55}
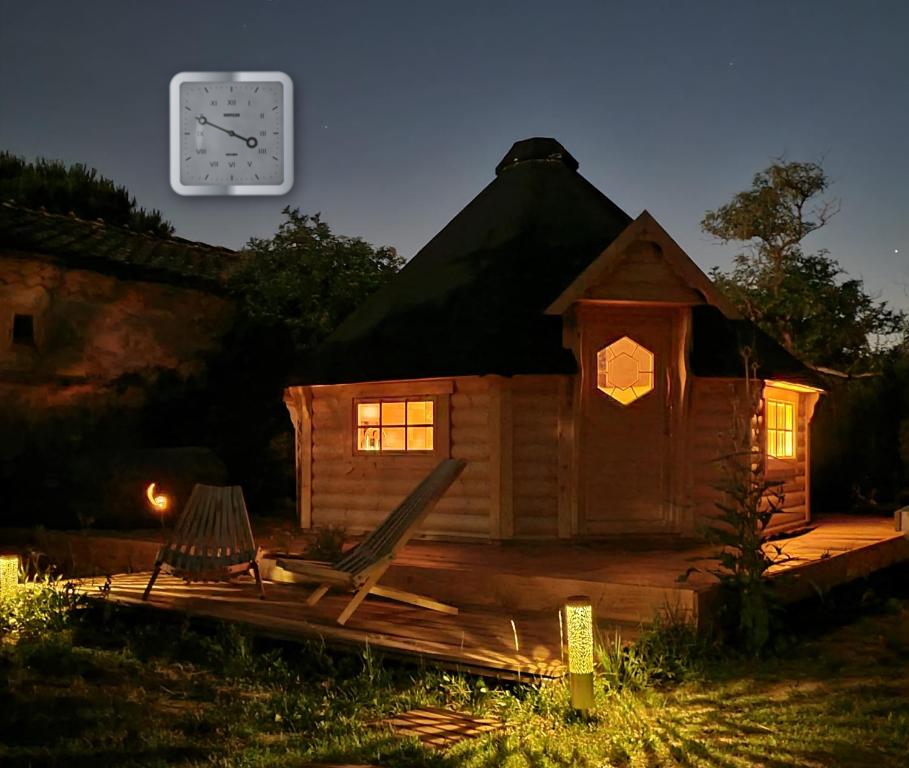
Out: {"hour": 3, "minute": 49}
